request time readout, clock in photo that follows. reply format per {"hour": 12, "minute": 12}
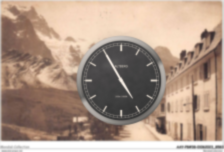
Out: {"hour": 4, "minute": 55}
